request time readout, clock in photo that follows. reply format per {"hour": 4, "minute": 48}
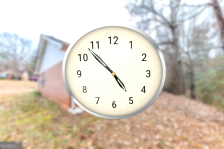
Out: {"hour": 4, "minute": 53}
